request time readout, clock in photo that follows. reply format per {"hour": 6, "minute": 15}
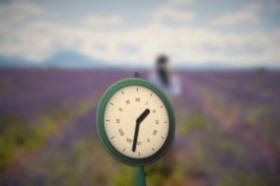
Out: {"hour": 1, "minute": 32}
